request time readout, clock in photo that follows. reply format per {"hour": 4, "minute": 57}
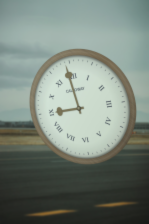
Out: {"hour": 8, "minute": 59}
